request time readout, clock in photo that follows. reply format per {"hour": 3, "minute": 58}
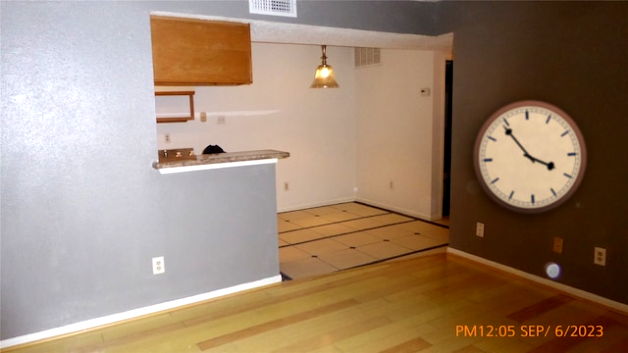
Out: {"hour": 3, "minute": 54}
